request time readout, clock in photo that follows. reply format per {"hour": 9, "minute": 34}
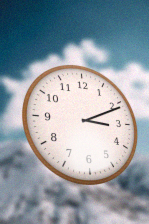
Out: {"hour": 3, "minute": 11}
